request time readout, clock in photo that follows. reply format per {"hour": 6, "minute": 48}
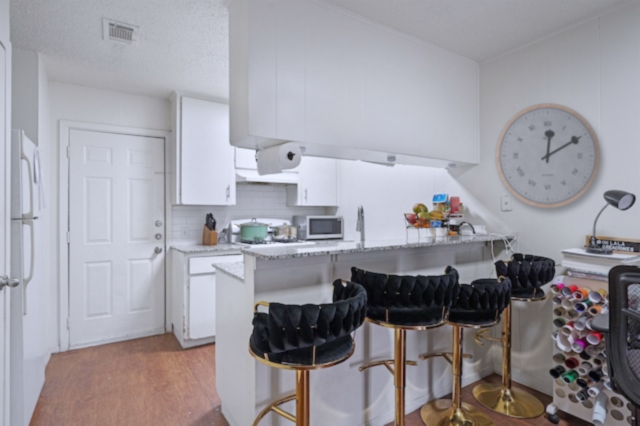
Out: {"hour": 12, "minute": 10}
